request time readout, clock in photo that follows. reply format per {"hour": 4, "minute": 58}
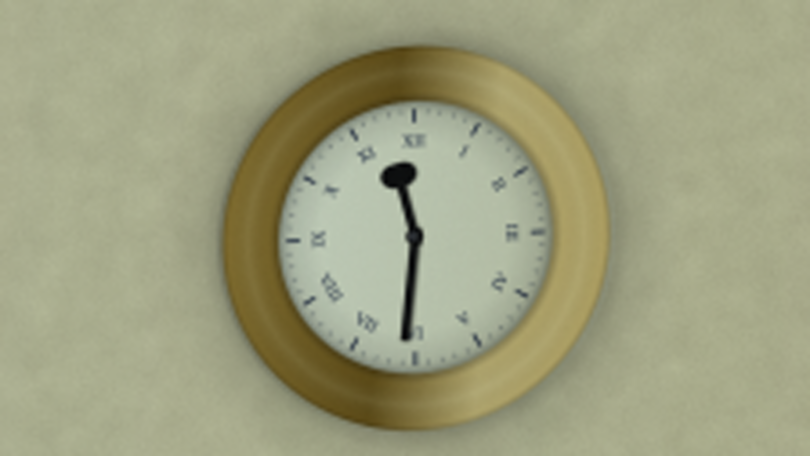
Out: {"hour": 11, "minute": 31}
